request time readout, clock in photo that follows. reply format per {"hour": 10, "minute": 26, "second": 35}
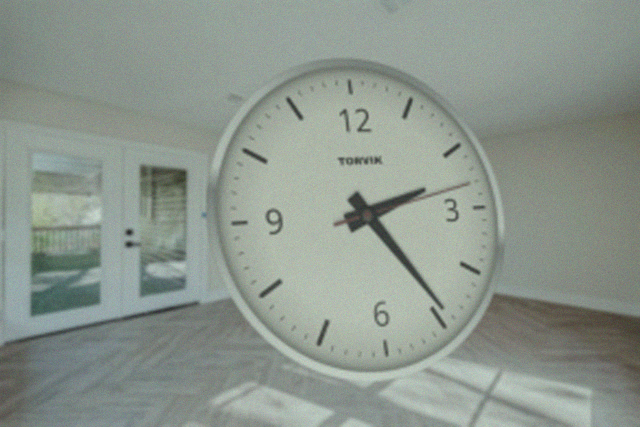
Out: {"hour": 2, "minute": 24, "second": 13}
